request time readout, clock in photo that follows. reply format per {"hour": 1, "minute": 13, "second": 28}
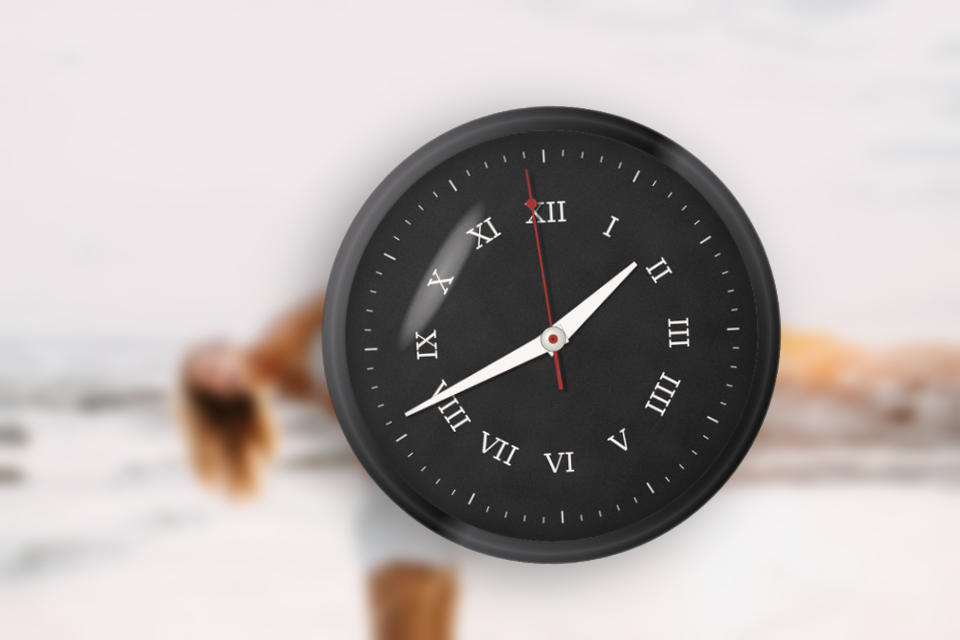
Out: {"hour": 1, "minute": 40, "second": 59}
